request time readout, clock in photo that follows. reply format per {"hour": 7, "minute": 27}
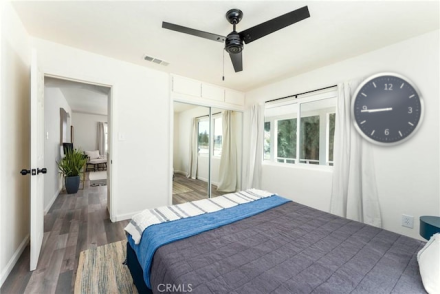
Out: {"hour": 8, "minute": 44}
